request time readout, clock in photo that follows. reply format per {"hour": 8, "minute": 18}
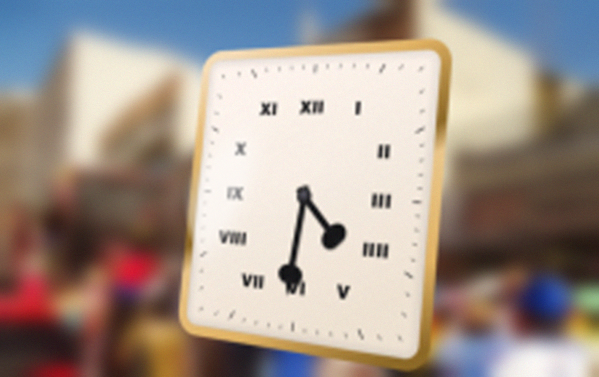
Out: {"hour": 4, "minute": 31}
